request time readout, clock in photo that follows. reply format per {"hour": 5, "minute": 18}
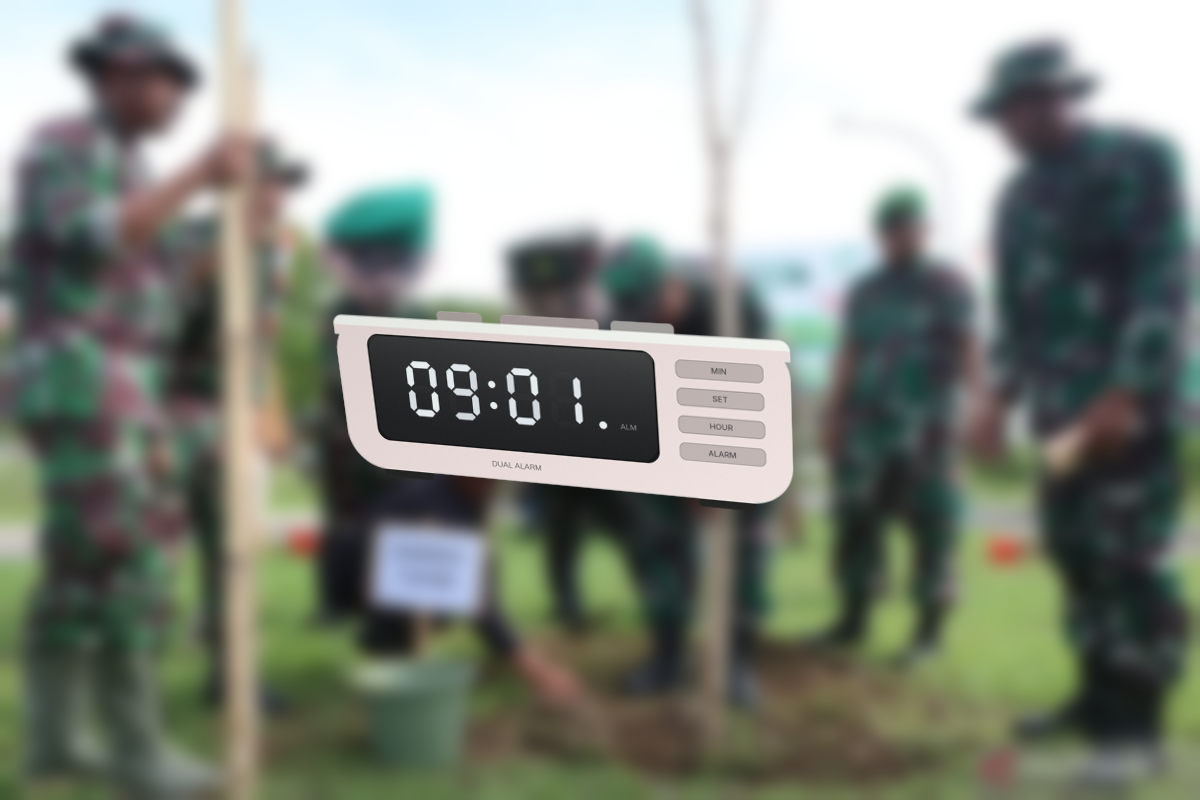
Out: {"hour": 9, "minute": 1}
